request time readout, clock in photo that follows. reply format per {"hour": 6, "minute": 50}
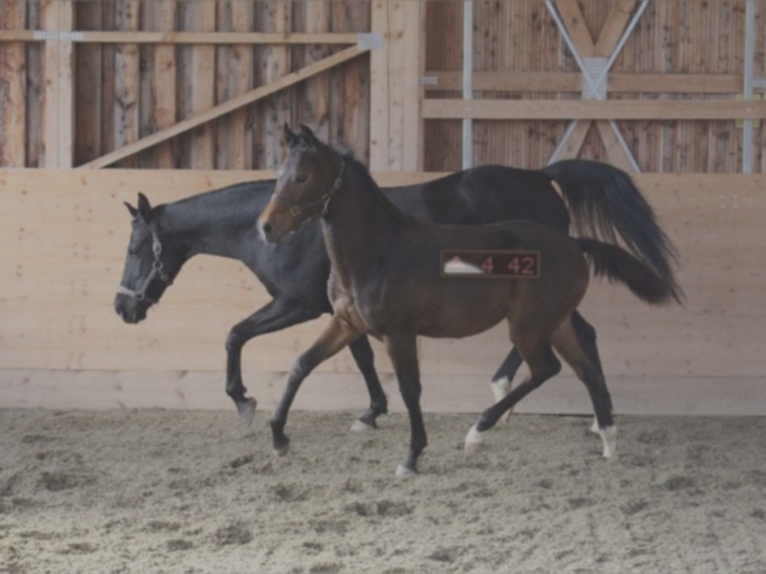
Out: {"hour": 4, "minute": 42}
